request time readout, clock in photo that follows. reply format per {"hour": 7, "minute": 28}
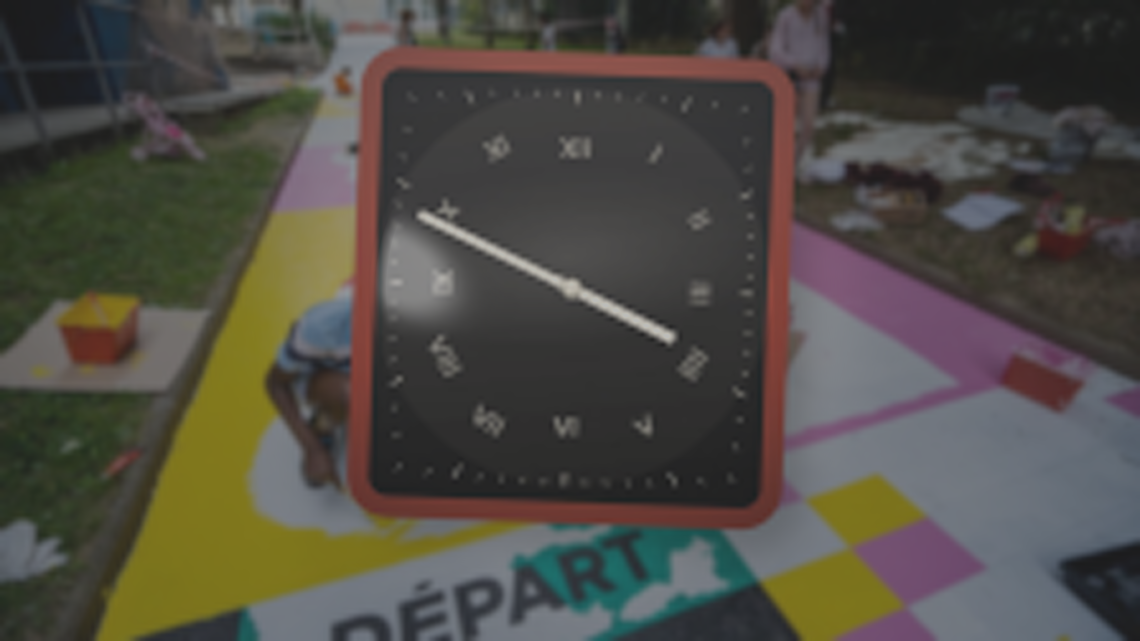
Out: {"hour": 3, "minute": 49}
